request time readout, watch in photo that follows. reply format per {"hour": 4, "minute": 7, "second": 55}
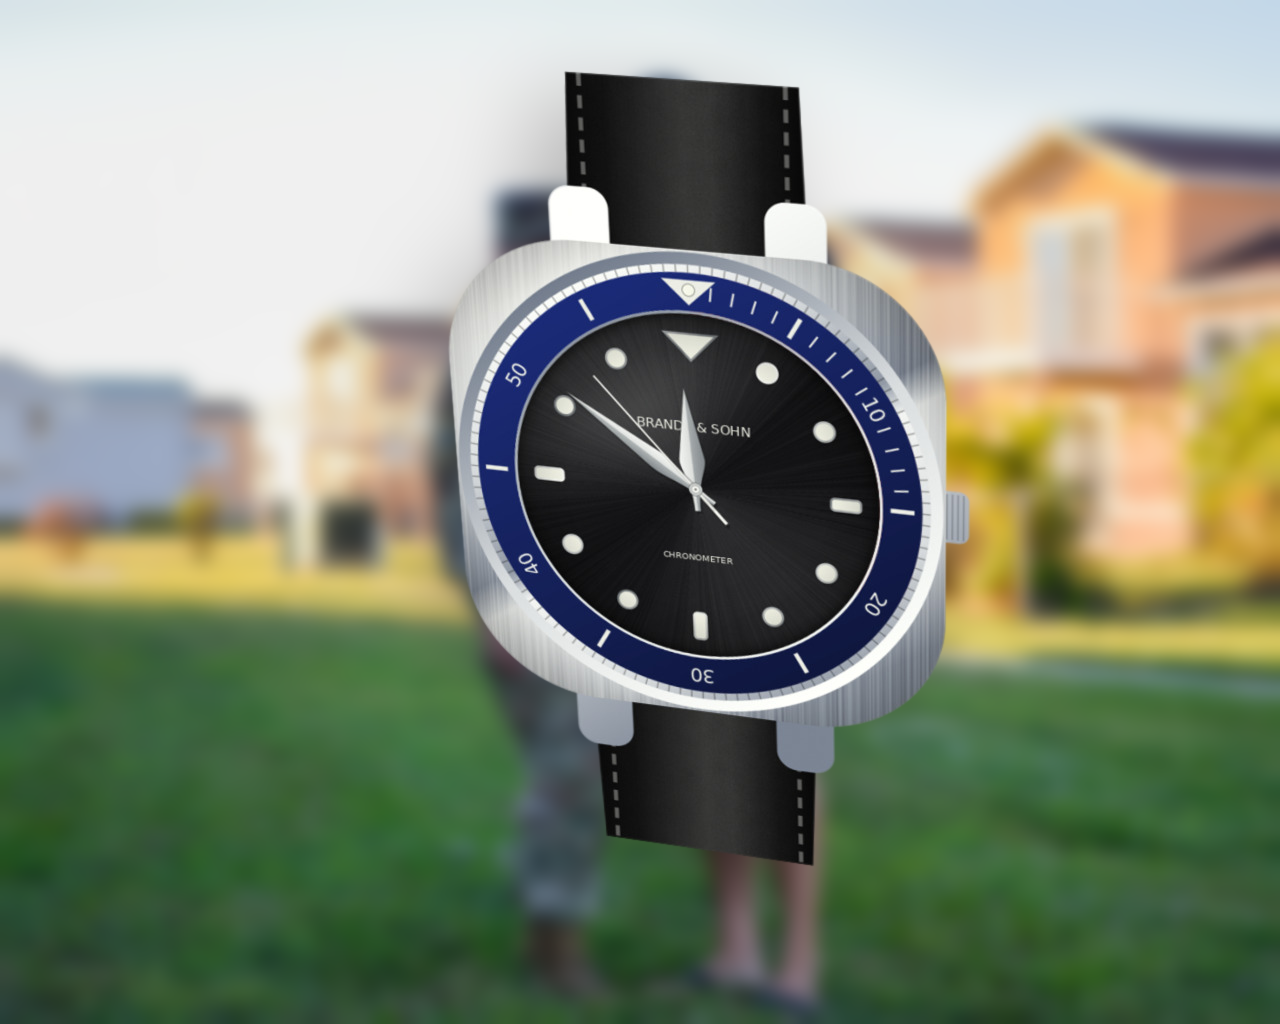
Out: {"hour": 11, "minute": 50, "second": 53}
